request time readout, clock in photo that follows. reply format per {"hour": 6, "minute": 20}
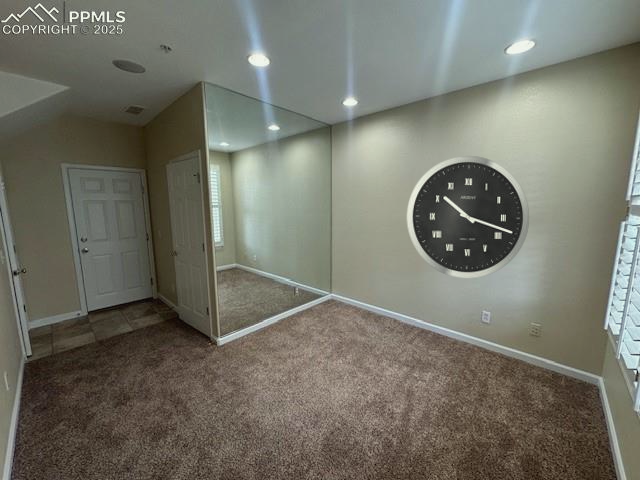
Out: {"hour": 10, "minute": 18}
